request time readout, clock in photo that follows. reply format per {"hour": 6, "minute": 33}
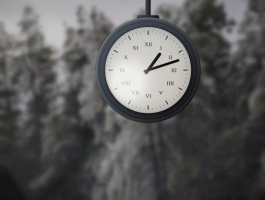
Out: {"hour": 1, "minute": 12}
